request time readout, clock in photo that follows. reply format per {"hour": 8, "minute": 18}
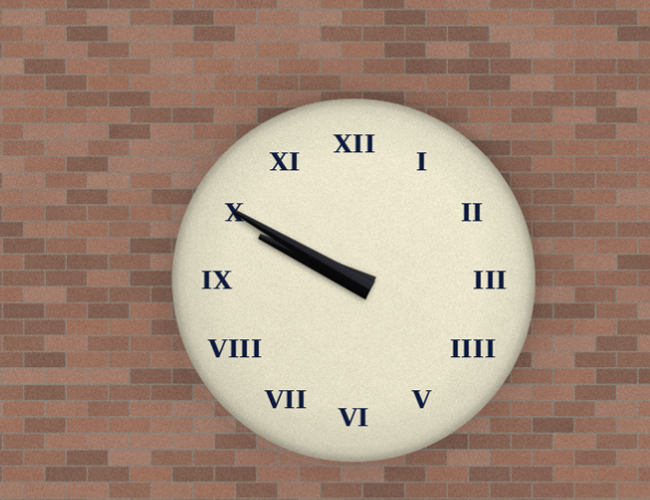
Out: {"hour": 9, "minute": 50}
